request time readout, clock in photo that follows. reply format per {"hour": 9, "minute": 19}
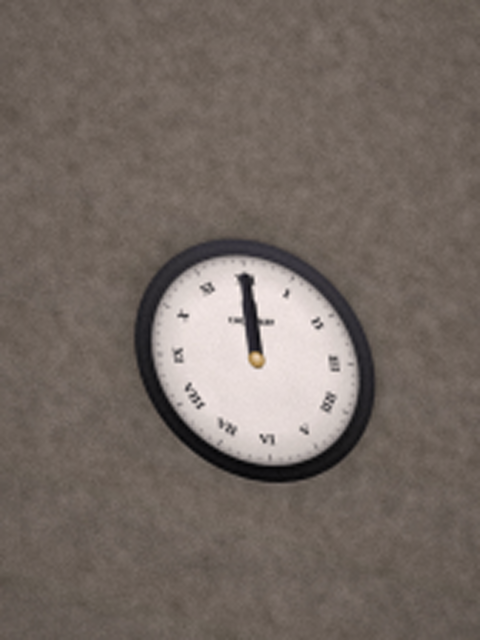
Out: {"hour": 12, "minute": 0}
